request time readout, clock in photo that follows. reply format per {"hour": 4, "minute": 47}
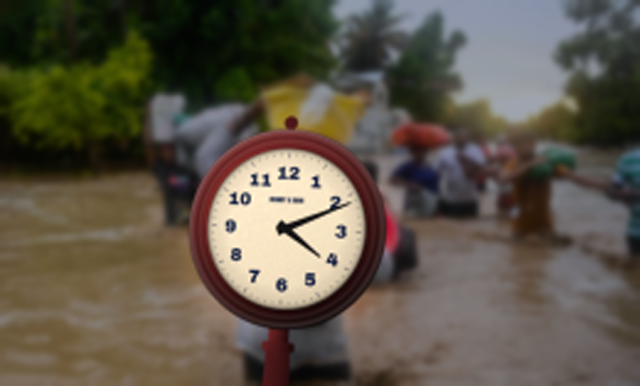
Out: {"hour": 4, "minute": 11}
